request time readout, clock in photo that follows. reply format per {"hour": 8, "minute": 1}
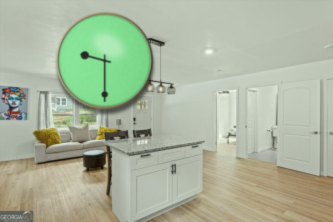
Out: {"hour": 9, "minute": 30}
